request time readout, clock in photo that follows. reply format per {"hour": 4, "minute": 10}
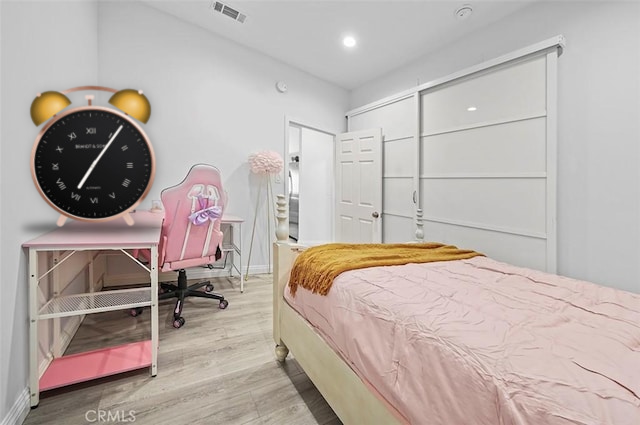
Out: {"hour": 7, "minute": 6}
